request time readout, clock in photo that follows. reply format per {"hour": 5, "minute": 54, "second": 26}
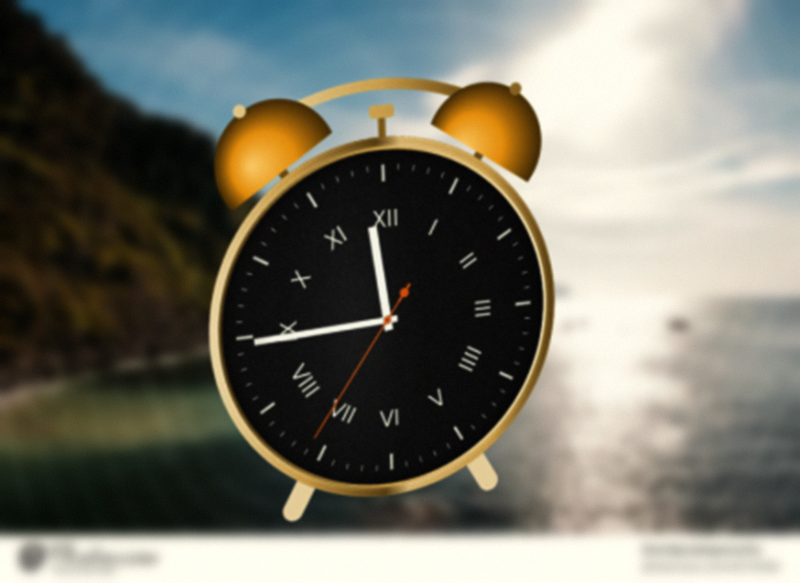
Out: {"hour": 11, "minute": 44, "second": 36}
